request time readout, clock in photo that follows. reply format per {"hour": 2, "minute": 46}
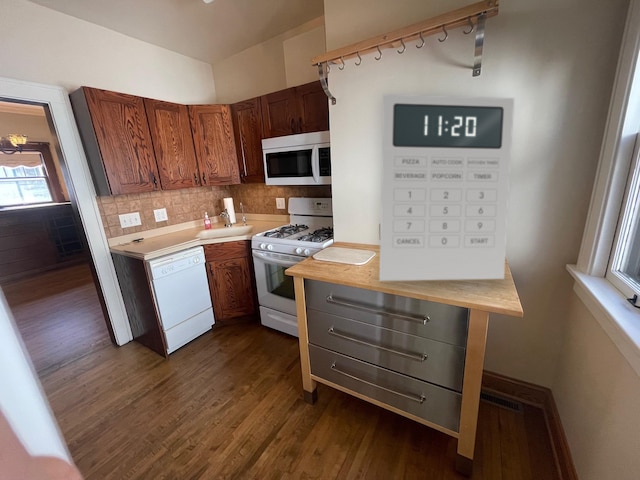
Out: {"hour": 11, "minute": 20}
